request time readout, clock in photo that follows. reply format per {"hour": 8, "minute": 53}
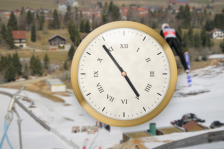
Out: {"hour": 4, "minute": 54}
